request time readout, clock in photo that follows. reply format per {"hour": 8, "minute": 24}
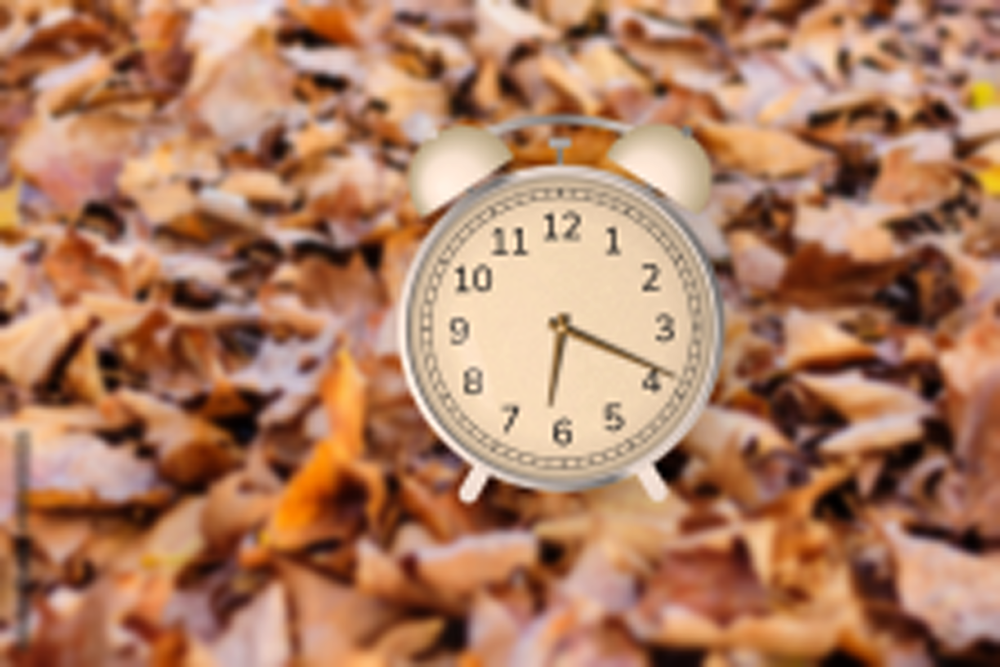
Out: {"hour": 6, "minute": 19}
